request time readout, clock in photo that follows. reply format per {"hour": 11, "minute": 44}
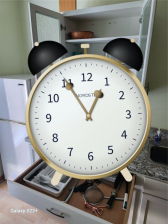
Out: {"hour": 12, "minute": 55}
